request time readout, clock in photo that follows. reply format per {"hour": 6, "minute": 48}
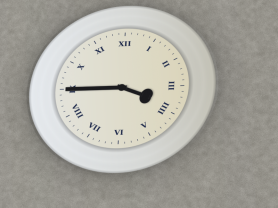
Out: {"hour": 3, "minute": 45}
